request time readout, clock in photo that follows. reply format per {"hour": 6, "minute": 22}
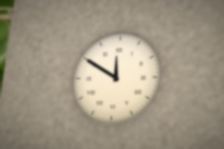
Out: {"hour": 11, "minute": 50}
